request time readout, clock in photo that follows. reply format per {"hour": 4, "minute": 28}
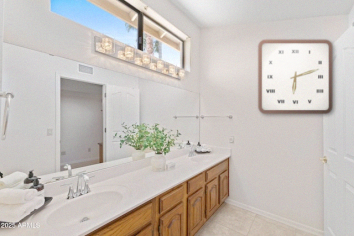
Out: {"hour": 6, "minute": 12}
